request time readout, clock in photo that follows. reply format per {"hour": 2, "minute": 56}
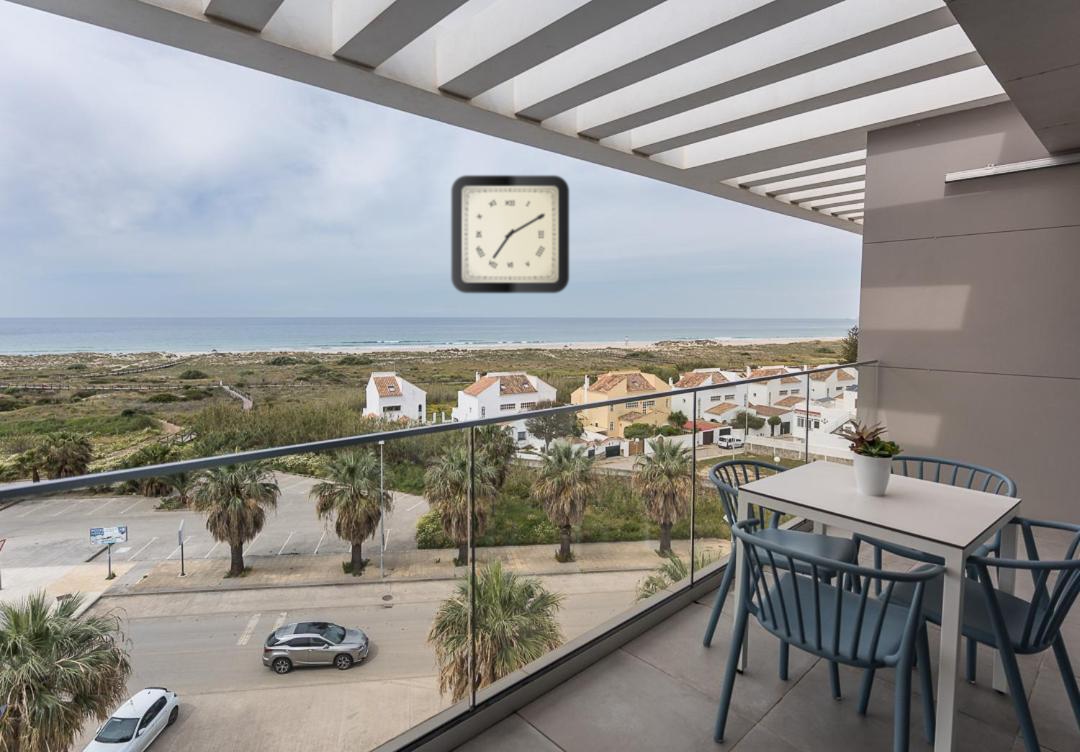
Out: {"hour": 7, "minute": 10}
